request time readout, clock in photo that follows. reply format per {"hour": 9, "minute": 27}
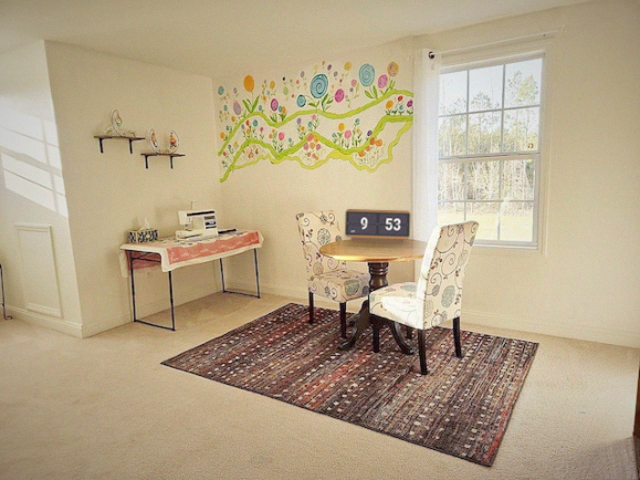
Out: {"hour": 9, "minute": 53}
